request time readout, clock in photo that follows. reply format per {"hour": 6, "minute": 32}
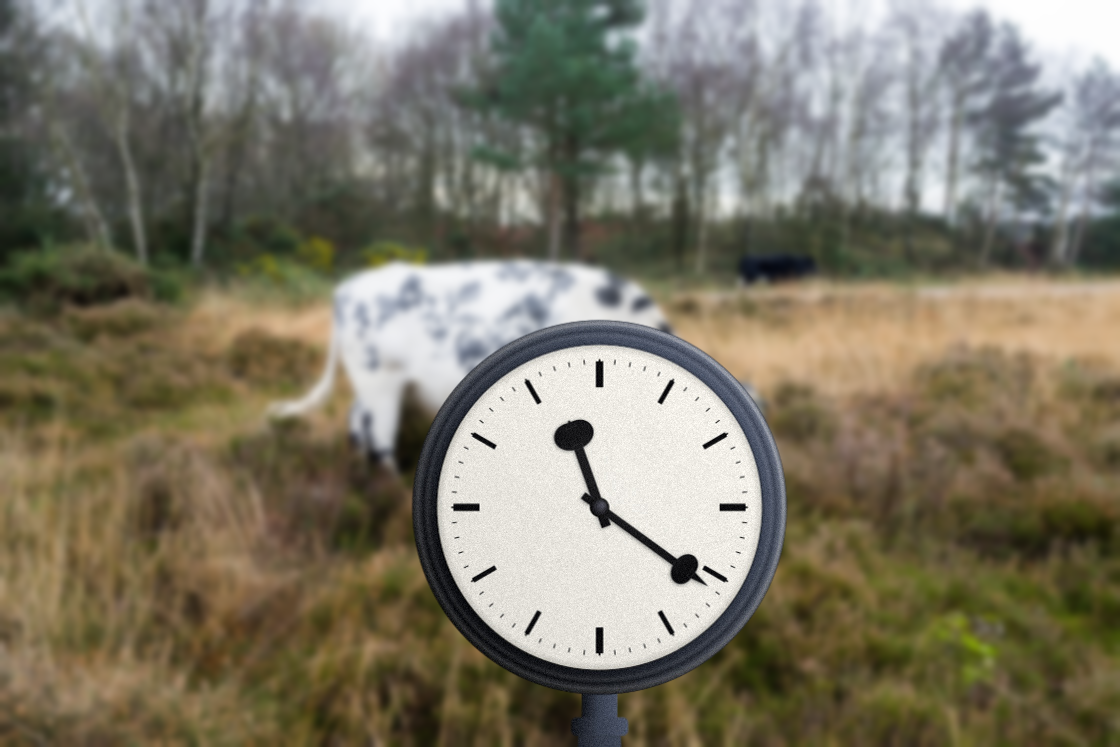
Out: {"hour": 11, "minute": 21}
